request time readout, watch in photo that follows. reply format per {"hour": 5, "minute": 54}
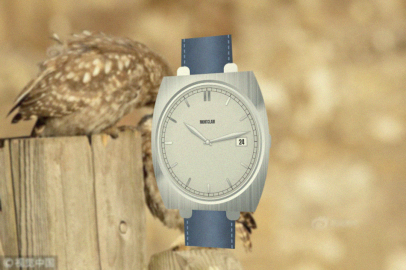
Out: {"hour": 10, "minute": 13}
